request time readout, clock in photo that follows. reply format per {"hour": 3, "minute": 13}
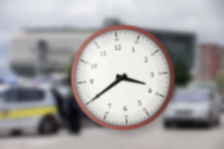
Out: {"hour": 3, "minute": 40}
